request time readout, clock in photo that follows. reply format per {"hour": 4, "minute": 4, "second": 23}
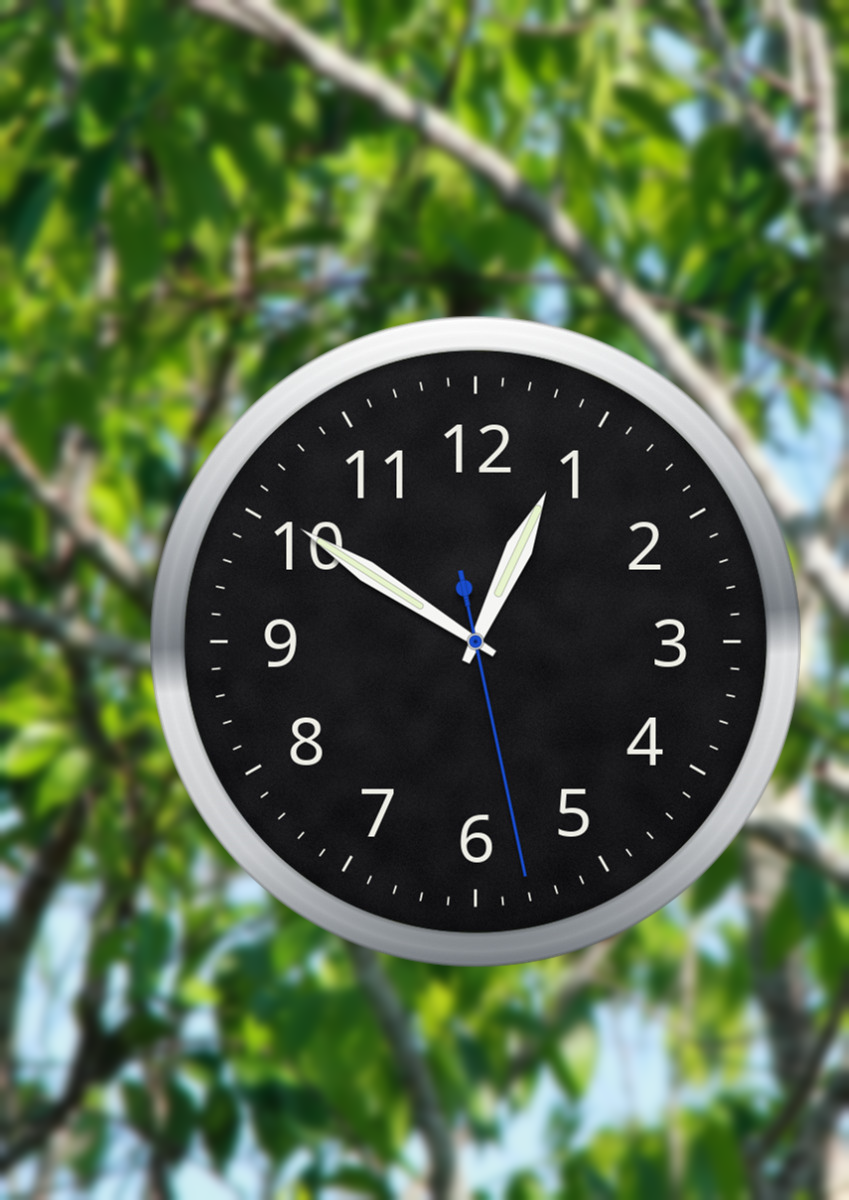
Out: {"hour": 12, "minute": 50, "second": 28}
